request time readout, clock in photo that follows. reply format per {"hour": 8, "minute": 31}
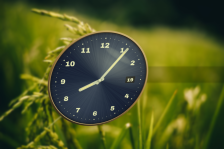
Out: {"hour": 8, "minute": 6}
